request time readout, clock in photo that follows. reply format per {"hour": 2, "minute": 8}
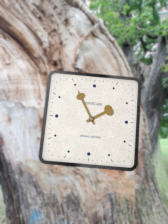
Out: {"hour": 1, "minute": 55}
